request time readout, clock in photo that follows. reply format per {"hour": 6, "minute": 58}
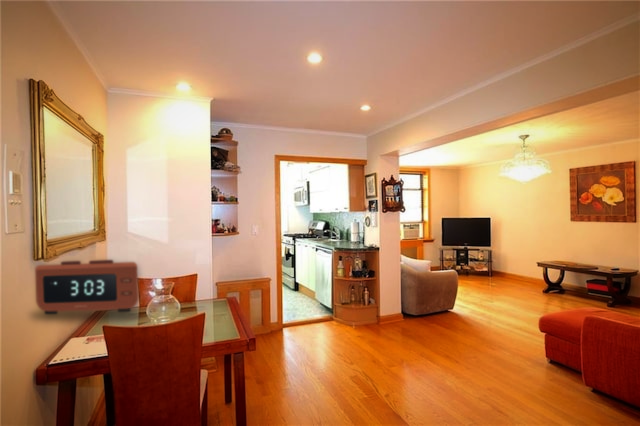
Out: {"hour": 3, "minute": 3}
